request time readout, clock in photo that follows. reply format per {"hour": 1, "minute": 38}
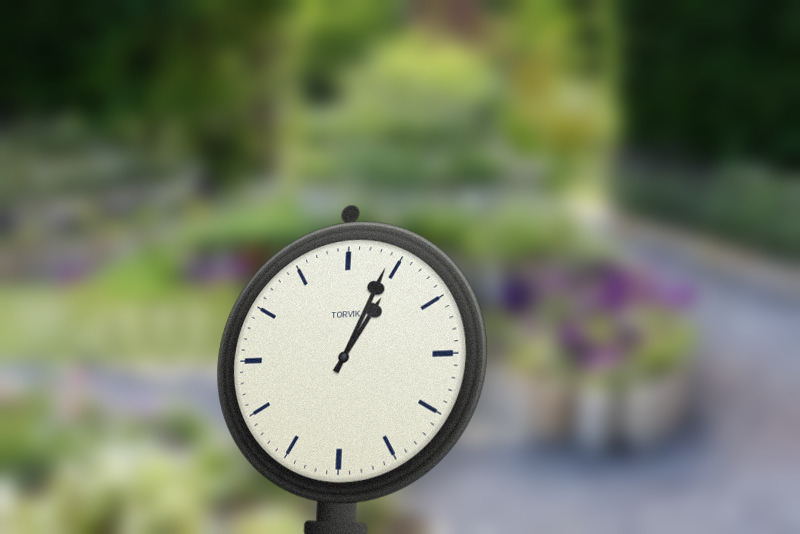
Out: {"hour": 1, "minute": 4}
